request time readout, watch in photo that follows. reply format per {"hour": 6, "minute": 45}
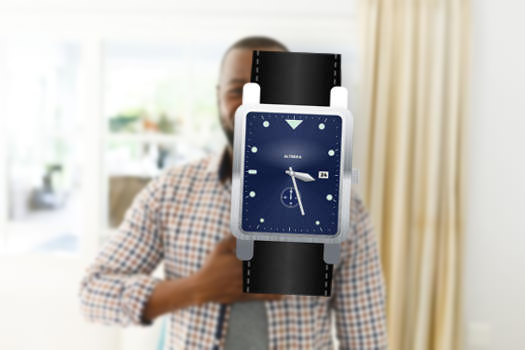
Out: {"hour": 3, "minute": 27}
